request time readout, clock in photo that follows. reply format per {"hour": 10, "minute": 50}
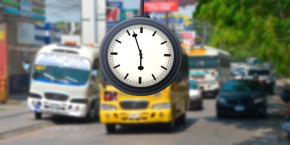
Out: {"hour": 5, "minute": 57}
